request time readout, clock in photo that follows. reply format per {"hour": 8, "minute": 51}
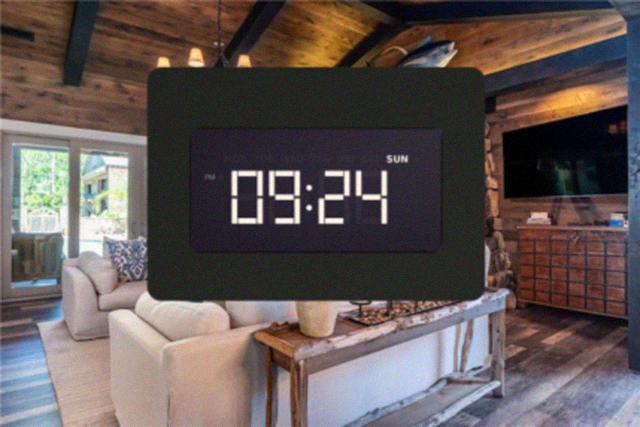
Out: {"hour": 9, "minute": 24}
